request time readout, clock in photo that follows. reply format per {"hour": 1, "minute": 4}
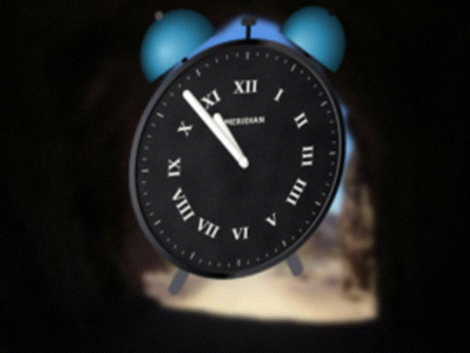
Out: {"hour": 10, "minute": 53}
